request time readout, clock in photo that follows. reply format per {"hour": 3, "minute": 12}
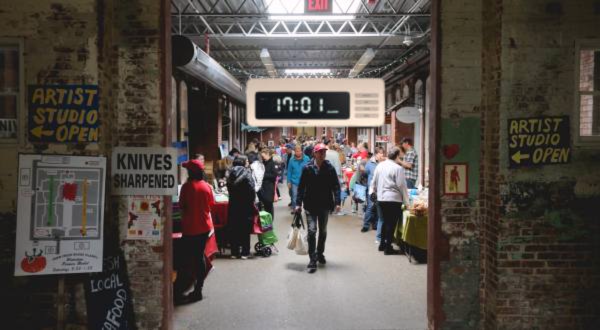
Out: {"hour": 17, "minute": 1}
